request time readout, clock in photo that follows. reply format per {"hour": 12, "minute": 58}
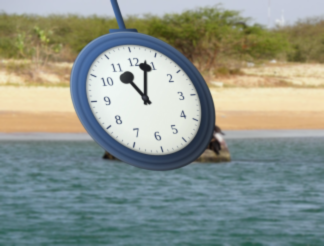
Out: {"hour": 11, "minute": 3}
